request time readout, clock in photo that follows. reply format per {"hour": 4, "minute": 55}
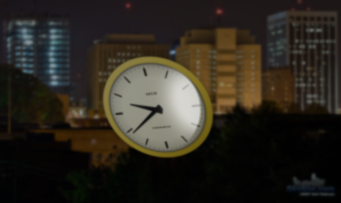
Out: {"hour": 9, "minute": 39}
